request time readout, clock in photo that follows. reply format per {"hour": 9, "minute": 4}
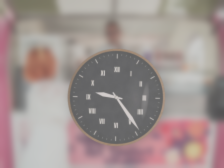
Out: {"hour": 9, "minute": 24}
